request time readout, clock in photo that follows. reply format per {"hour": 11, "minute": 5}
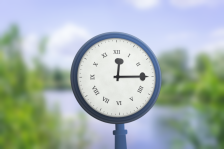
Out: {"hour": 12, "minute": 15}
